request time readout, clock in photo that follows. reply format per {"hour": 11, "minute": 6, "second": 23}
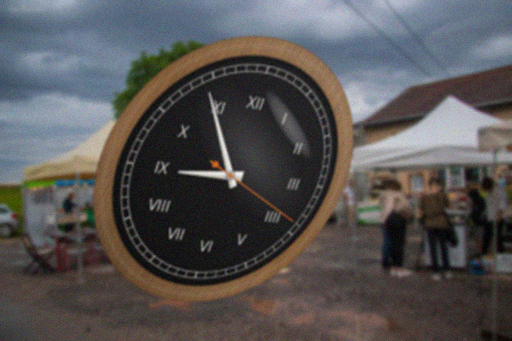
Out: {"hour": 8, "minute": 54, "second": 19}
